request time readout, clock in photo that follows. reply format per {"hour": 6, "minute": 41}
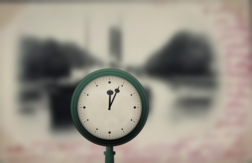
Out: {"hour": 12, "minute": 4}
